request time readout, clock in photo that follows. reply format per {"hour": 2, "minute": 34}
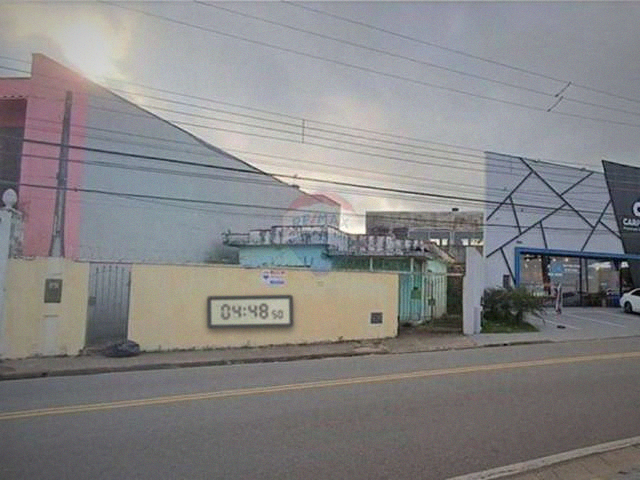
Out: {"hour": 4, "minute": 48}
